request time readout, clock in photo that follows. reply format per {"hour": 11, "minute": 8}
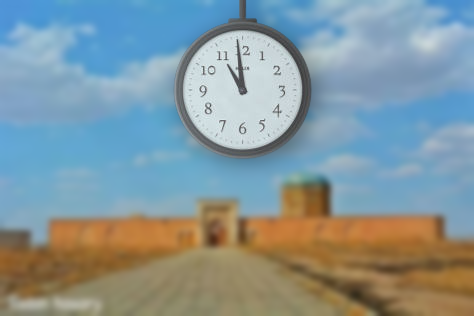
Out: {"hour": 10, "minute": 59}
